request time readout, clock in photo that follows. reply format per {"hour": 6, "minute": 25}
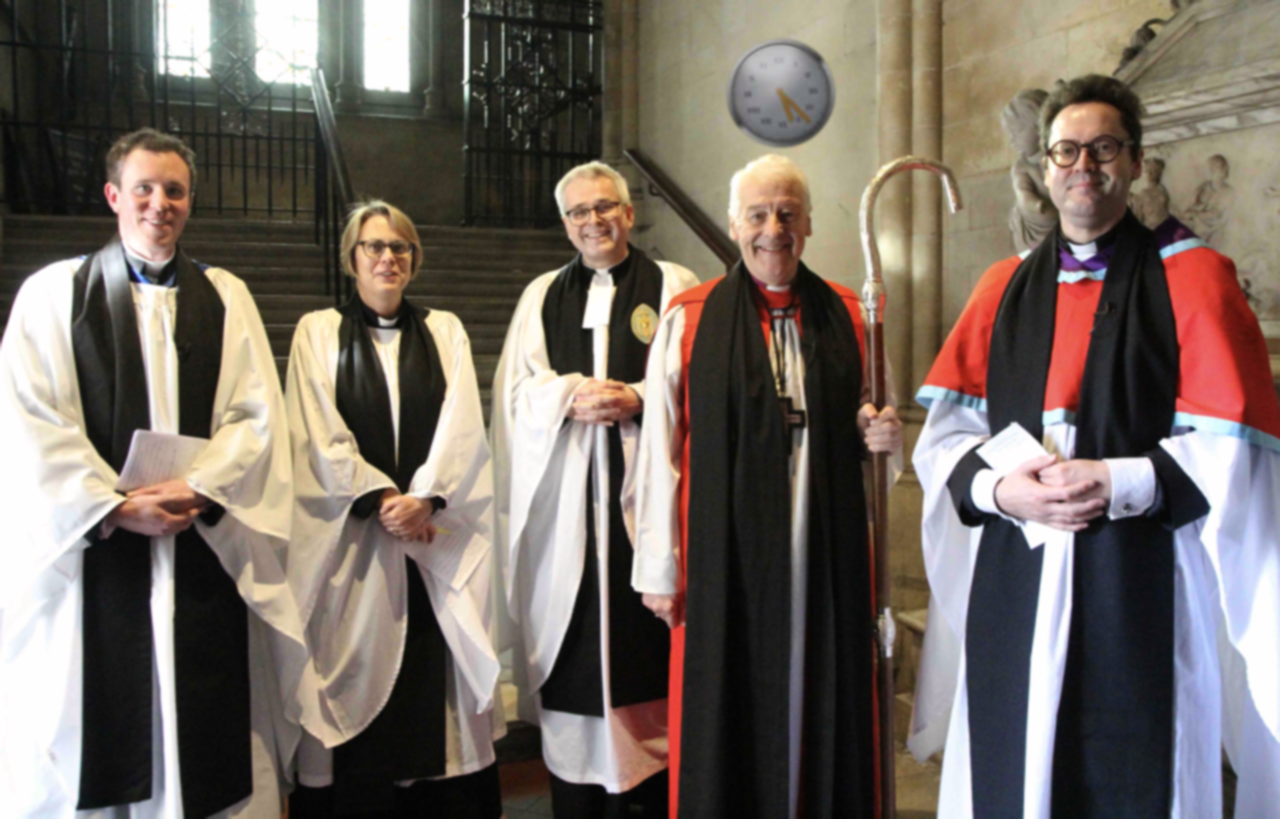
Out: {"hour": 5, "minute": 23}
